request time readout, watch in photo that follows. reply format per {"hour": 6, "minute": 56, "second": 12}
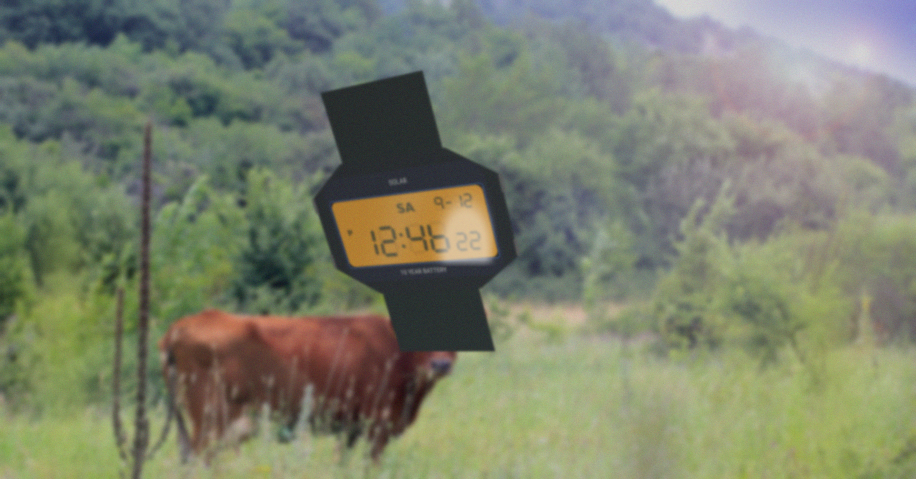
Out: {"hour": 12, "minute": 46, "second": 22}
